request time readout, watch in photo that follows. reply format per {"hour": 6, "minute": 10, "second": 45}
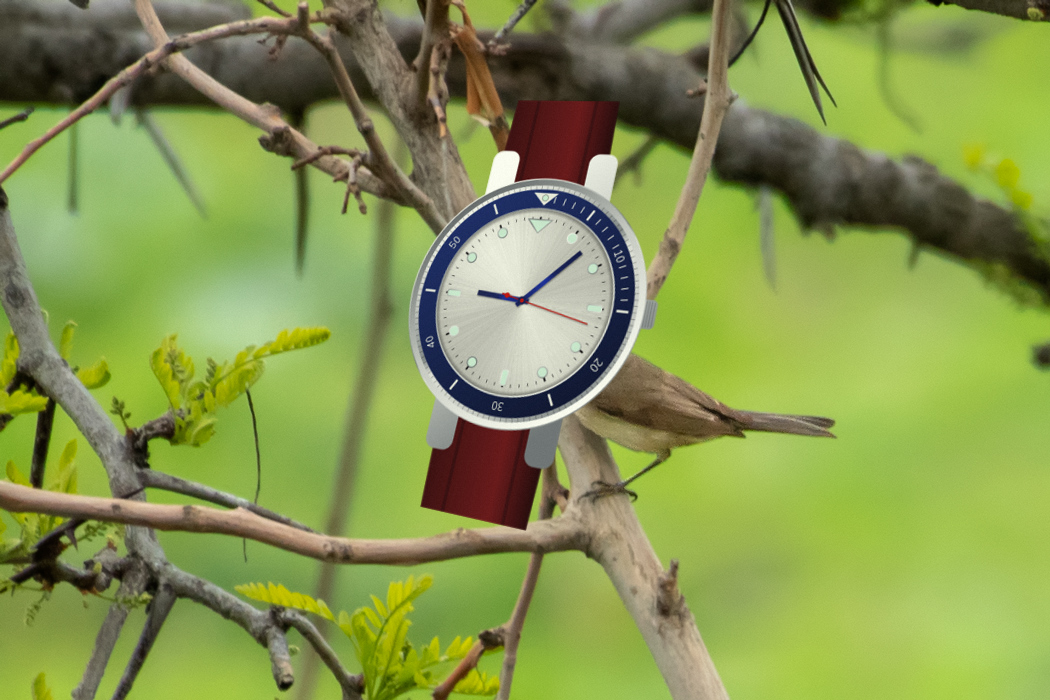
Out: {"hour": 9, "minute": 7, "second": 17}
